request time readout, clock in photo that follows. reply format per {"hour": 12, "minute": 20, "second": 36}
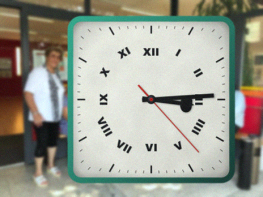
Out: {"hour": 3, "minute": 14, "second": 23}
